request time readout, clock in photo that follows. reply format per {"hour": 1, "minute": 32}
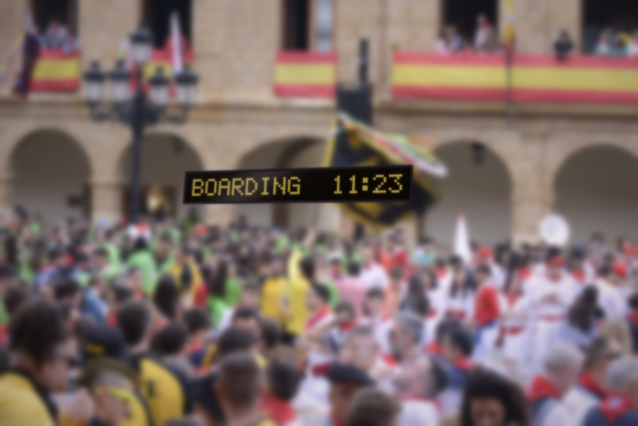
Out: {"hour": 11, "minute": 23}
